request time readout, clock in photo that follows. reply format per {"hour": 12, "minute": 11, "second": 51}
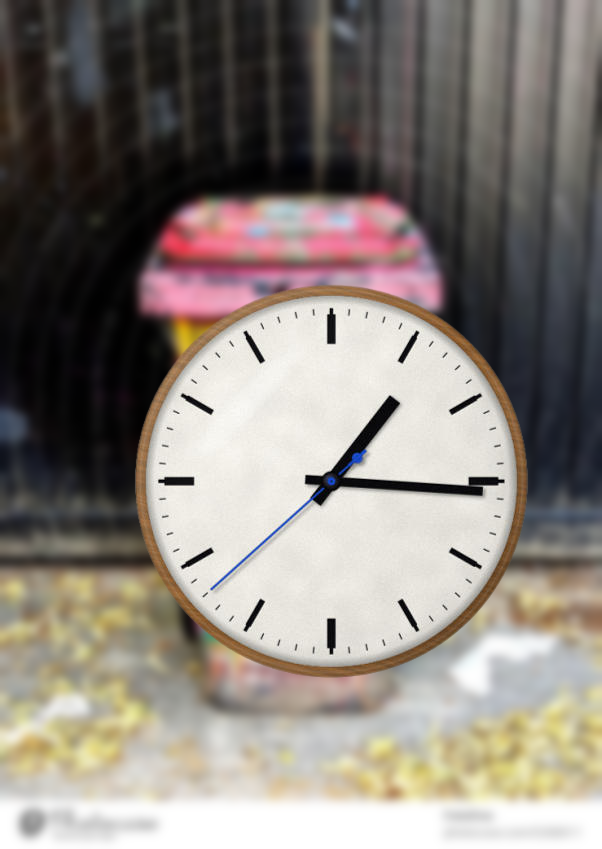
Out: {"hour": 1, "minute": 15, "second": 38}
